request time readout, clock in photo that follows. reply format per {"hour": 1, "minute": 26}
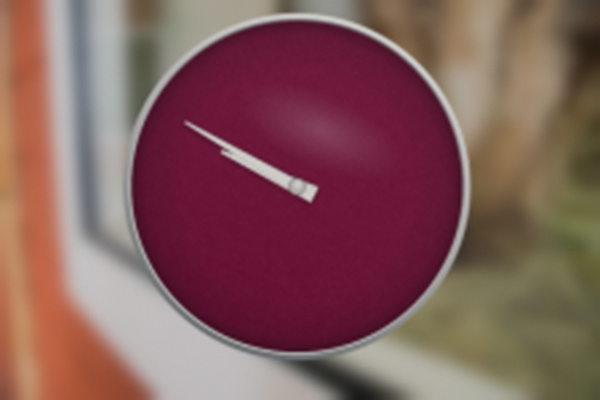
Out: {"hour": 9, "minute": 50}
